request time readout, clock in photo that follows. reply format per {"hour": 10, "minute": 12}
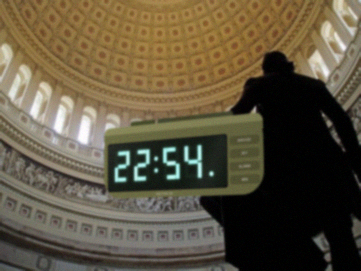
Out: {"hour": 22, "minute": 54}
